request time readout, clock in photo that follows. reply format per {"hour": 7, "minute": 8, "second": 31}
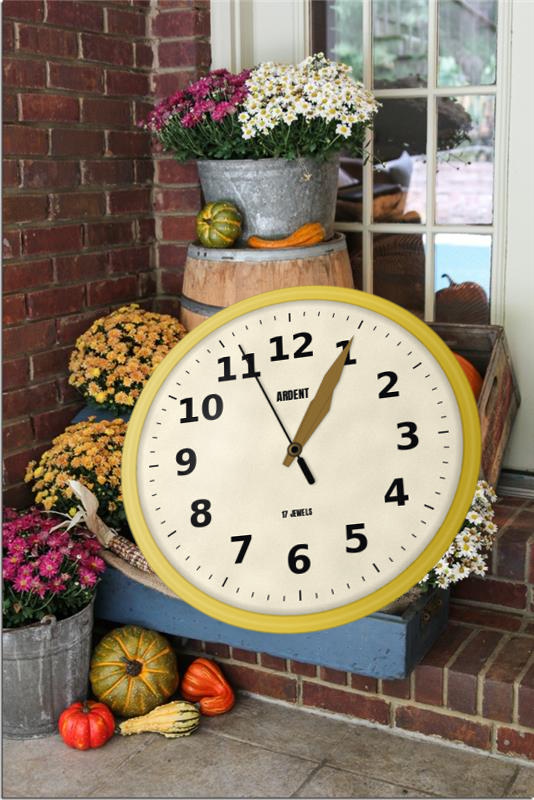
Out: {"hour": 1, "minute": 4, "second": 56}
